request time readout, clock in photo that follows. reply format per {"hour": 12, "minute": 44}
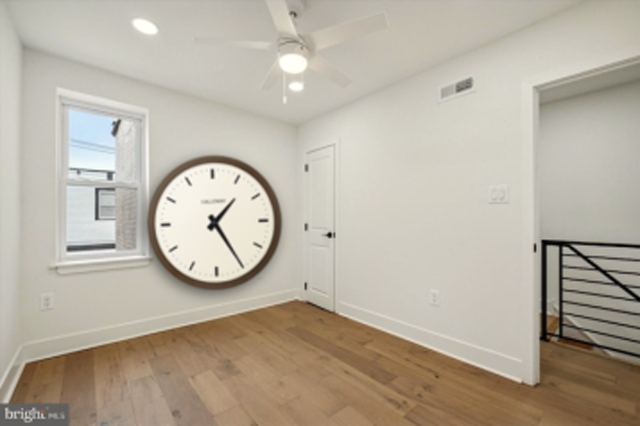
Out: {"hour": 1, "minute": 25}
